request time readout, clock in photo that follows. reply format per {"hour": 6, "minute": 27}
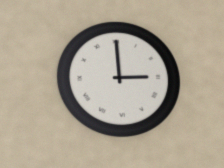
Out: {"hour": 3, "minute": 0}
